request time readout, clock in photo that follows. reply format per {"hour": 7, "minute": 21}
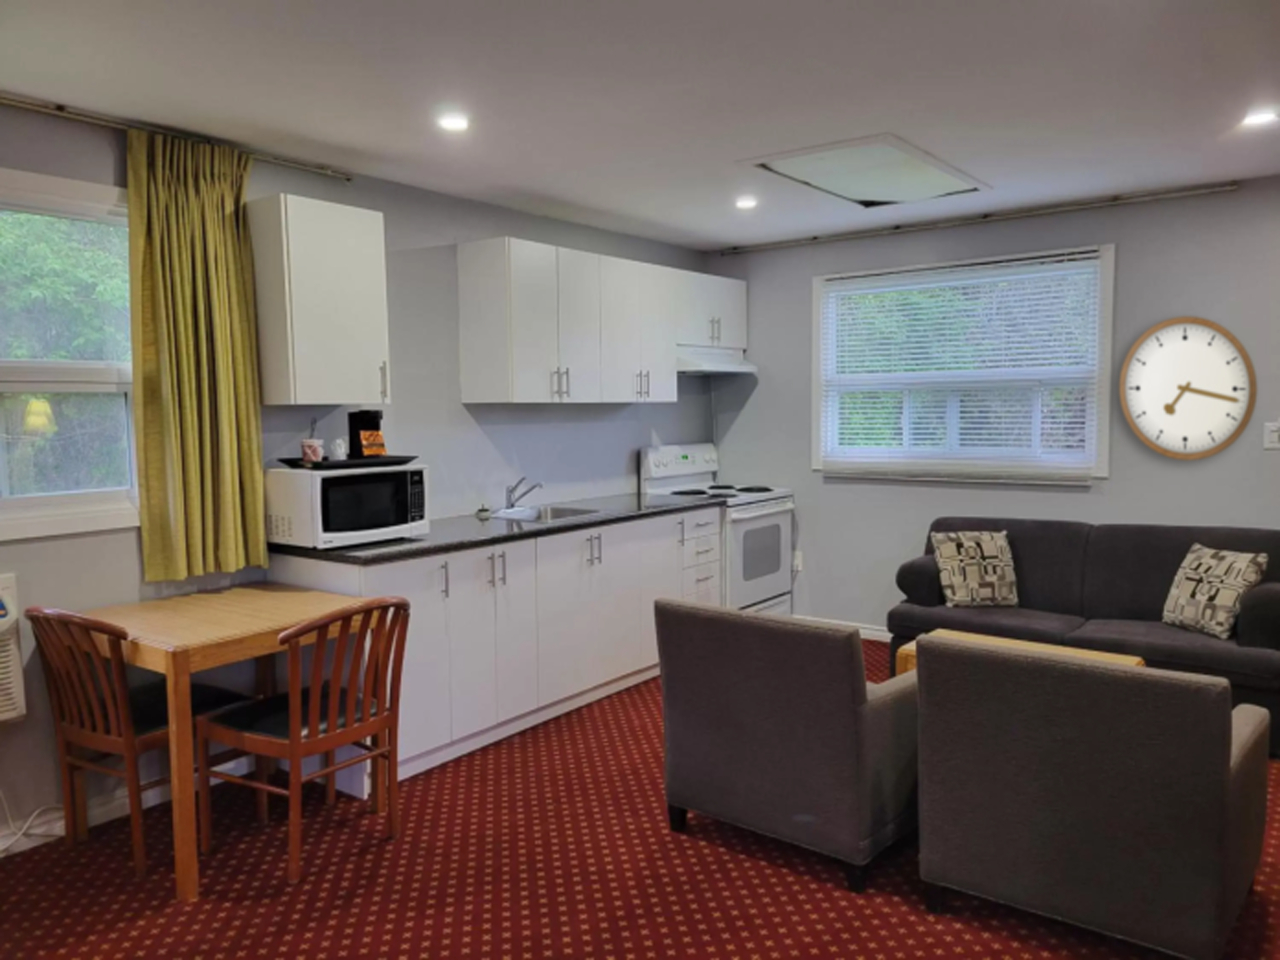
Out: {"hour": 7, "minute": 17}
